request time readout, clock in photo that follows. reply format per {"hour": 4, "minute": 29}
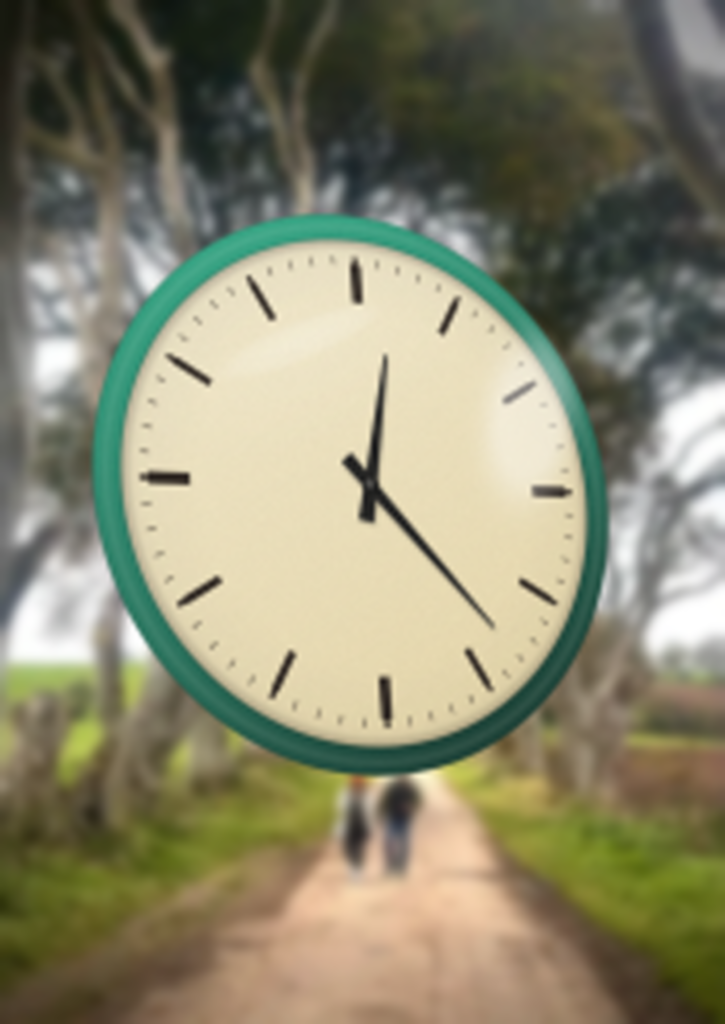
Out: {"hour": 12, "minute": 23}
